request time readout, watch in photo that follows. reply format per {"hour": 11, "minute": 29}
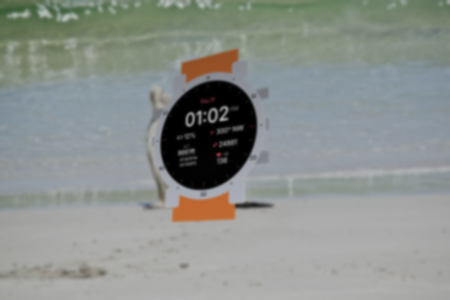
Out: {"hour": 1, "minute": 2}
